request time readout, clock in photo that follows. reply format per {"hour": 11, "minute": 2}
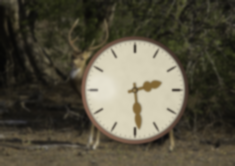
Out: {"hour": 2, "minute": 29}
